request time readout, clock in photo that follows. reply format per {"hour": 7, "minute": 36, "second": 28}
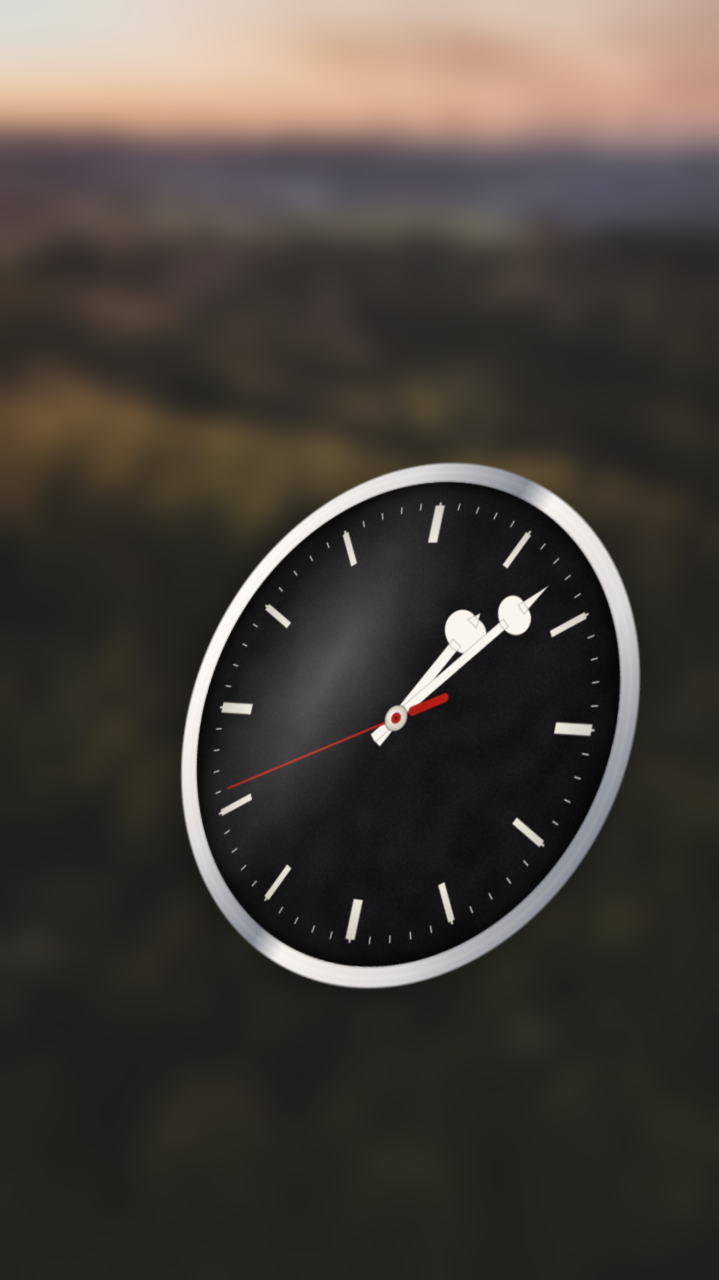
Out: {"hour": 1, "minute": 7, "second": 41}
